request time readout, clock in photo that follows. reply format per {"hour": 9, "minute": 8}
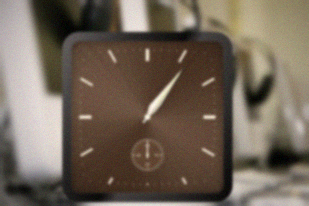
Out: {"hour": 1, "minute": 6}
